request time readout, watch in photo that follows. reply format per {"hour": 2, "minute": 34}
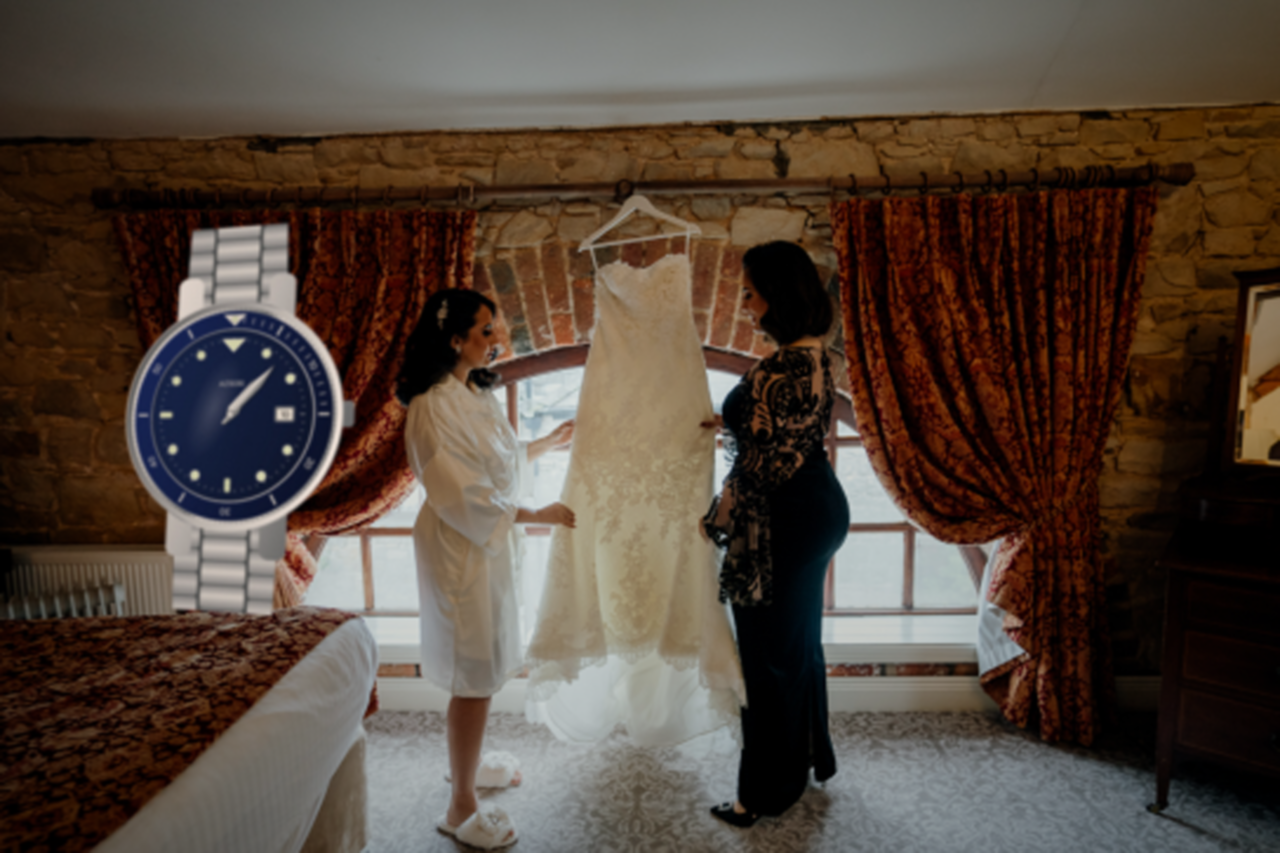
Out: {"hour": 1, "minute": 7}
